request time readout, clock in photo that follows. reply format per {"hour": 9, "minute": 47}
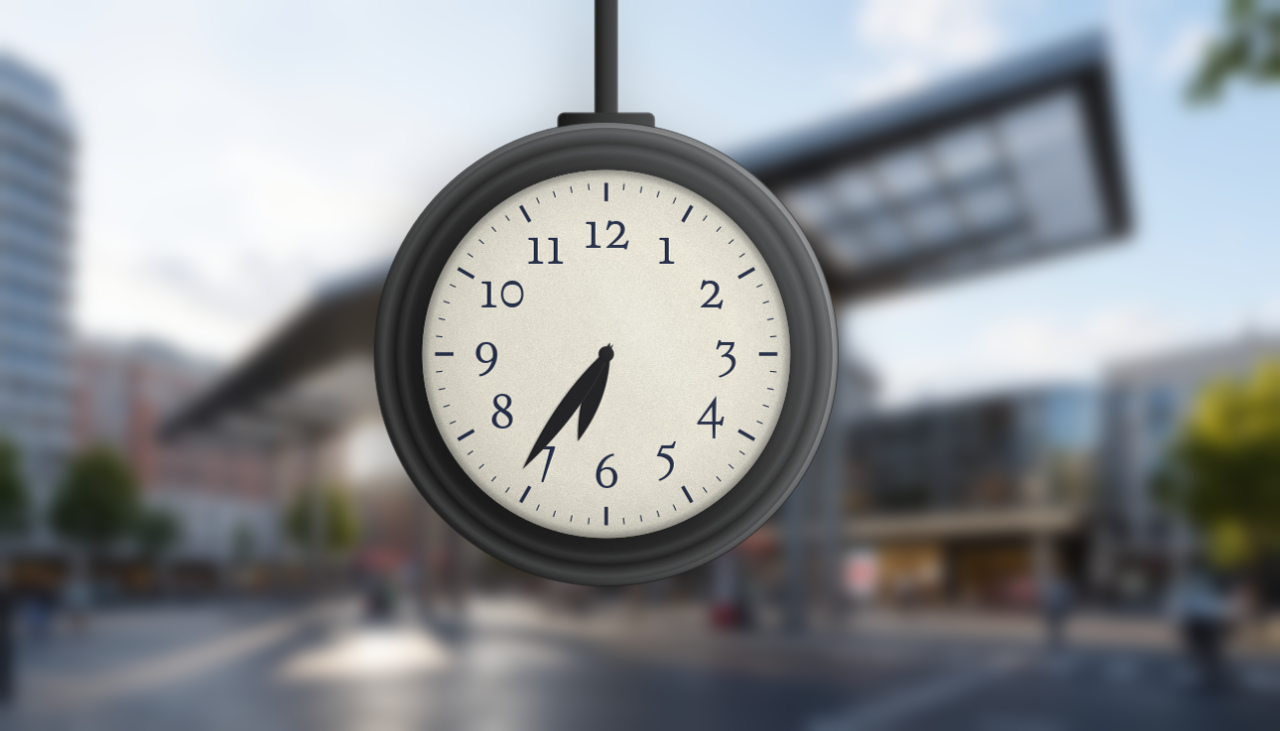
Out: {"hour": 6, "minute": 36}
